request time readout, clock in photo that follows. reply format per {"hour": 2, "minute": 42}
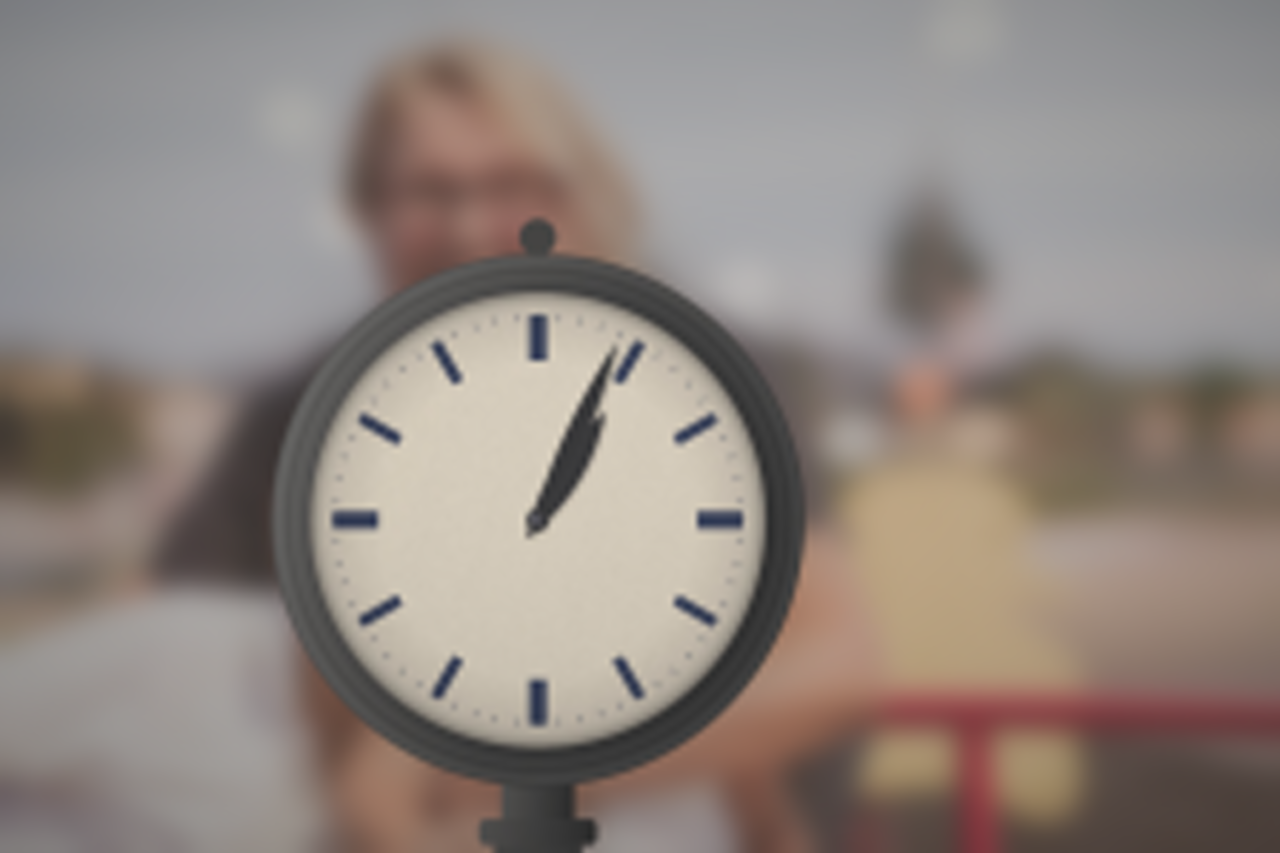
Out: {"hour": 1, "minute": 4}
